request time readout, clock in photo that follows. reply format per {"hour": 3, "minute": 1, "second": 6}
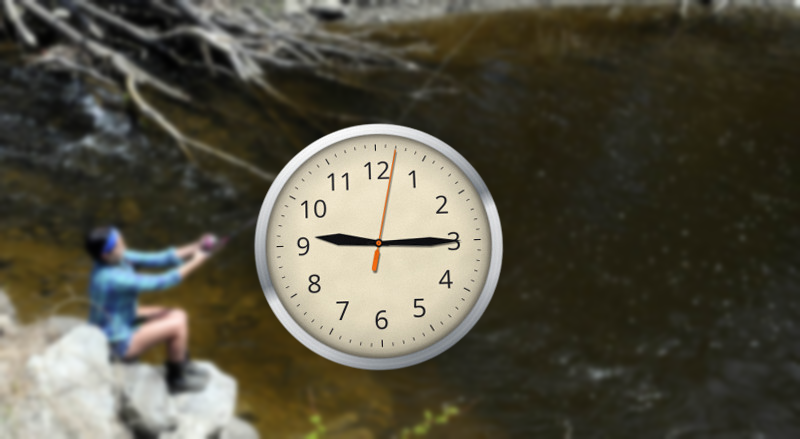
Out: {"hour": 9, "minute": 15, "second": 2}
